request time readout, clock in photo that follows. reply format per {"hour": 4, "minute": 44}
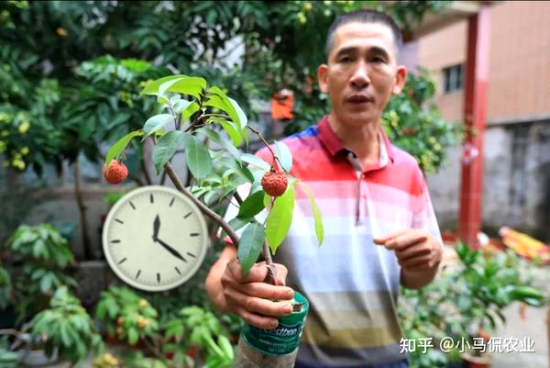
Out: {"hour": 12, "minute": 22}
